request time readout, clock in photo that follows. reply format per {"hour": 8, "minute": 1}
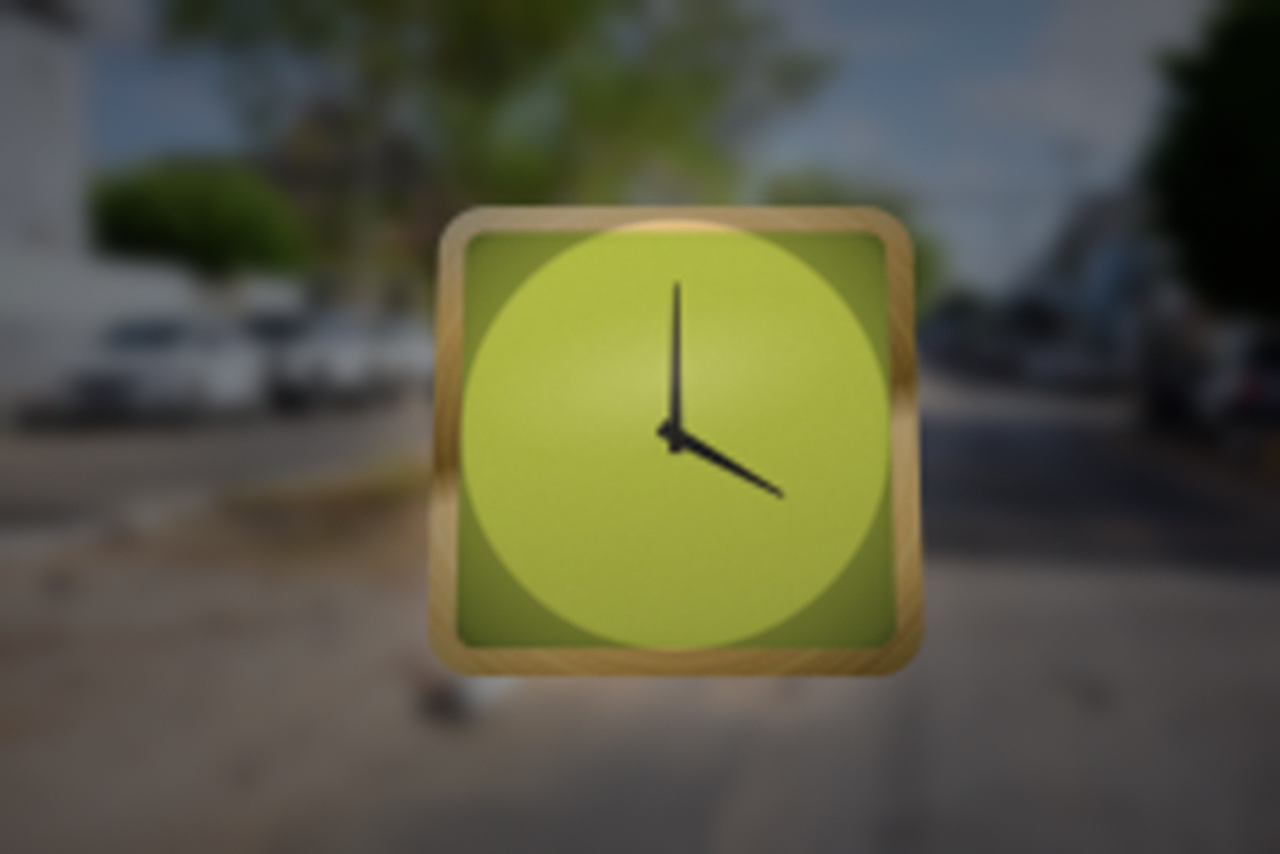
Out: {"hour": 4, "minute": 0}
